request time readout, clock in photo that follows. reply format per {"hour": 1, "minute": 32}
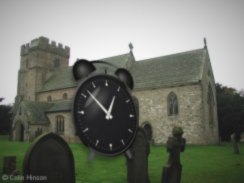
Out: {"hour": 12, "minute": 52}
